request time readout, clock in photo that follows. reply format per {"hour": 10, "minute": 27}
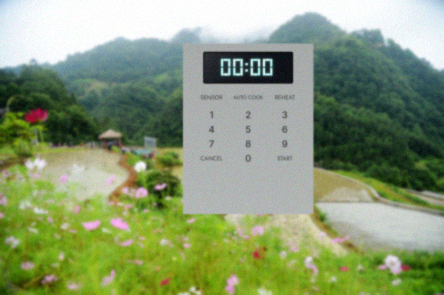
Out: {"hour": 0, "minute": 0}
